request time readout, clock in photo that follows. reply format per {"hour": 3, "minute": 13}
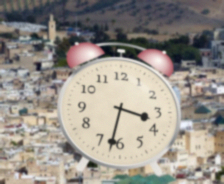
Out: {"hour": 3, "minute": 32}
